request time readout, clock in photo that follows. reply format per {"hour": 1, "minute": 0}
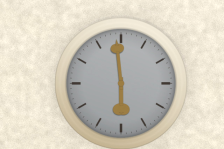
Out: {"hour": 5, "minute": 59}
